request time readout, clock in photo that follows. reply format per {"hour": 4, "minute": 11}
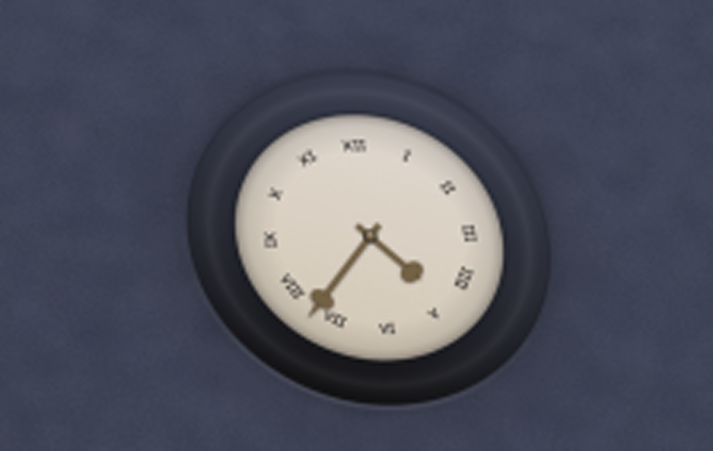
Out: {"hour": 4, "minute": 37}
